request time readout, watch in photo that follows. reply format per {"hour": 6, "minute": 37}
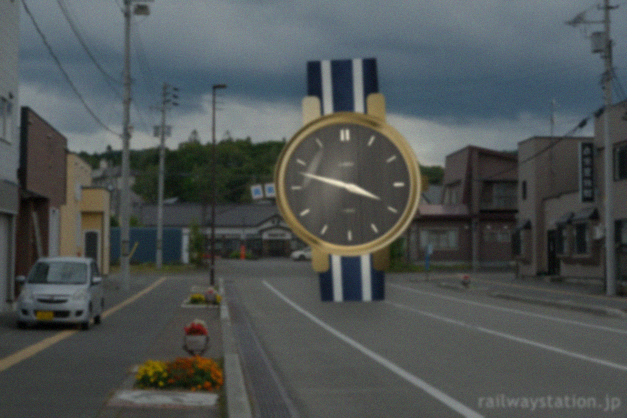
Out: {"hour": 3, "minute": 48}
